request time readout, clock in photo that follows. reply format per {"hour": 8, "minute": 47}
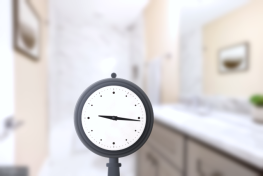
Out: {"hour": 9, "minute": 16}
